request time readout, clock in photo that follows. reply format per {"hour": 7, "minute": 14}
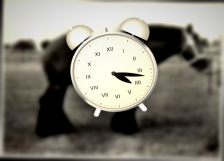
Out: {"hour": 4, "minute": 17}
